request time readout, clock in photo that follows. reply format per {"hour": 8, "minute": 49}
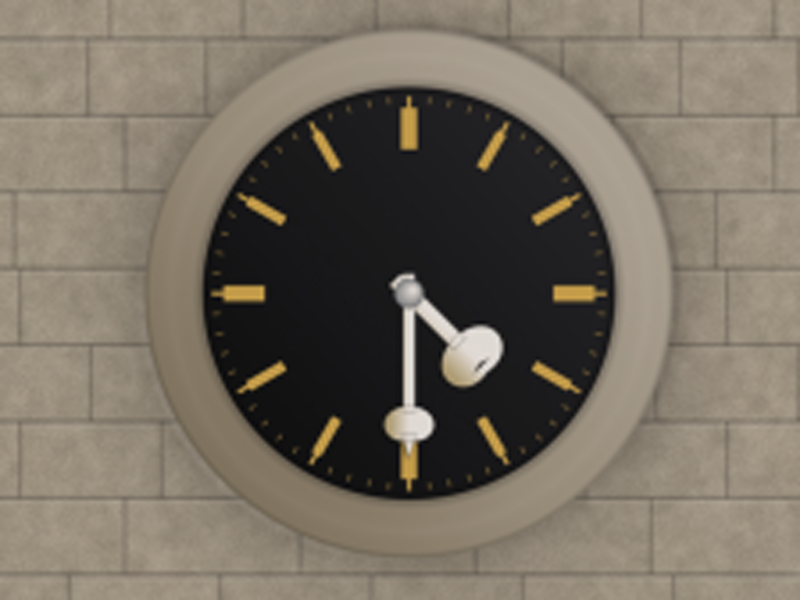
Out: {"hour": 4, "minute": 30}
